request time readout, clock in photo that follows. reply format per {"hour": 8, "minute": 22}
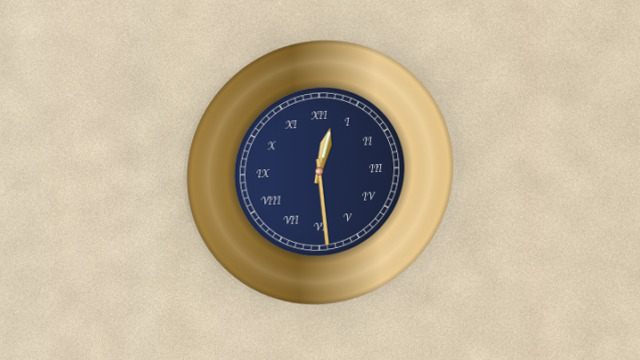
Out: {"hour": 12, "minute": 29}
